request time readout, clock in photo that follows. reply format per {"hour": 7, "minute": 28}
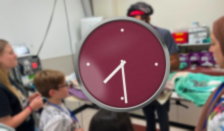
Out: {"hour": 7, "minute": 29}
